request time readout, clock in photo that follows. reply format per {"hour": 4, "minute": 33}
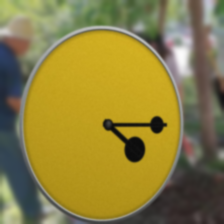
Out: {"hour": 4, "minute": 15}
